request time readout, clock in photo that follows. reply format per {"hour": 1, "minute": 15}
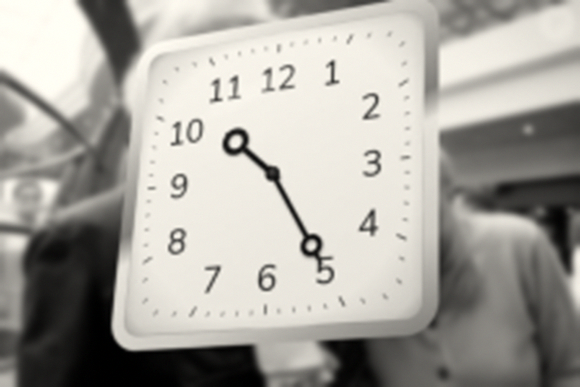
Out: {"hour": 10, "minute": 25}
